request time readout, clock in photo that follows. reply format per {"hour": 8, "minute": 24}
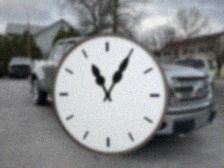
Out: {"hour": 11, "minute": 5}
